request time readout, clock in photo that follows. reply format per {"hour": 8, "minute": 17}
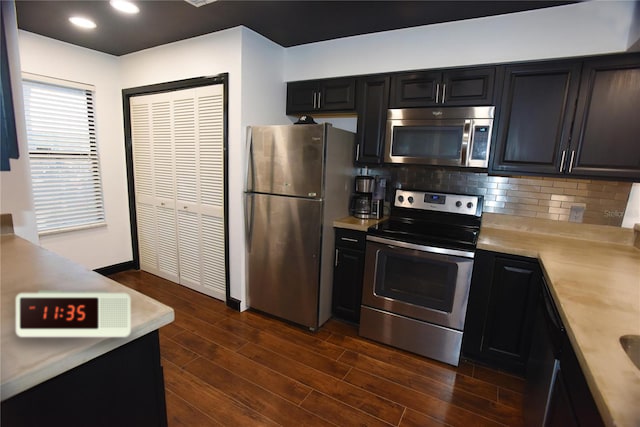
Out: {"hour": 11, "minute": 35}
